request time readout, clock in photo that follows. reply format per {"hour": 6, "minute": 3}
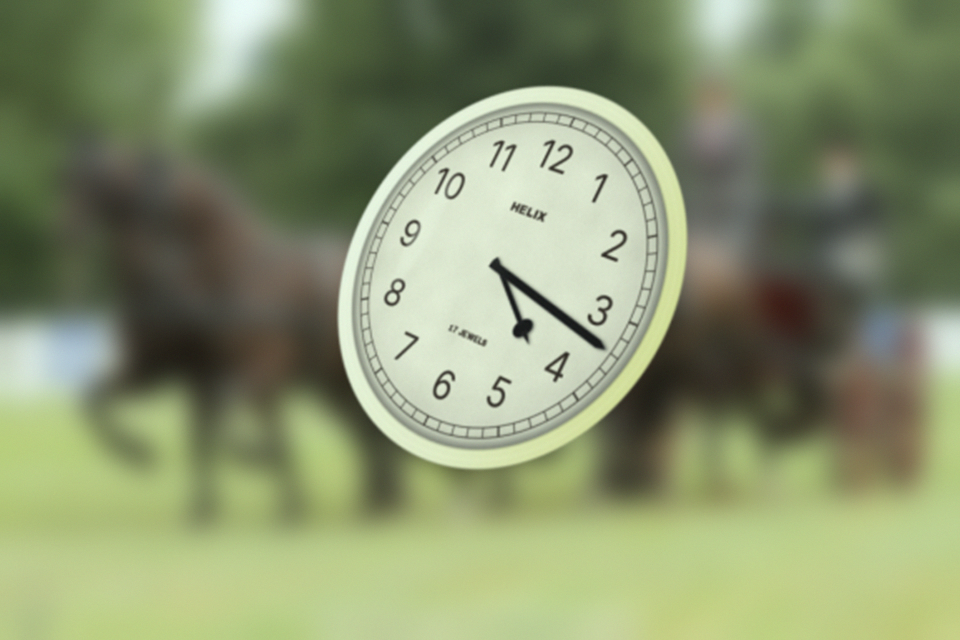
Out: {"hour": 4, "minute": 17}
